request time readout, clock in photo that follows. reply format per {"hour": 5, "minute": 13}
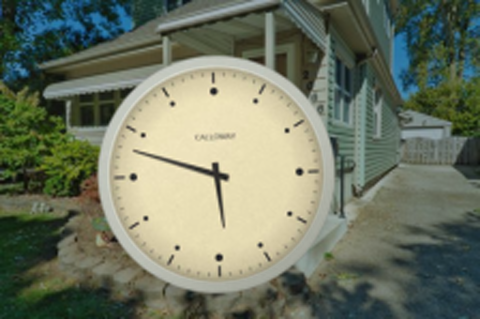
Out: {"hour": 5, "minute": 48}
